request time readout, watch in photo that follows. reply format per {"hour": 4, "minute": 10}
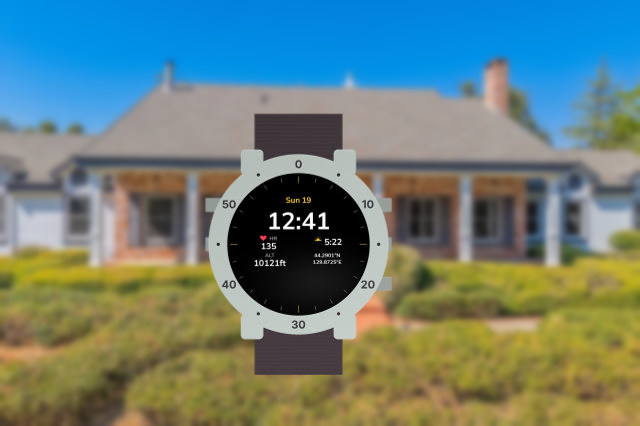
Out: {"hour": 12, "minute": 41}
